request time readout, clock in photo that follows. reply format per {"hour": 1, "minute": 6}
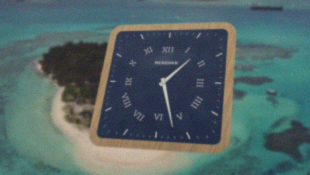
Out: {"hour": 1, "minute": 27}
